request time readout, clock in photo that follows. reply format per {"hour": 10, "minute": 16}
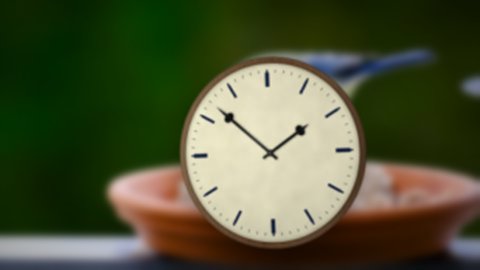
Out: {"hour": 1, "minute": 52}
